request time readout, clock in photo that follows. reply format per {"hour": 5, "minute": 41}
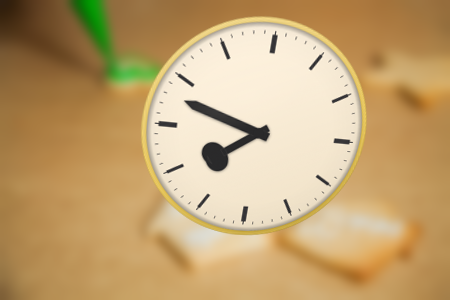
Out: {"hour": 7, "minute": 48}
